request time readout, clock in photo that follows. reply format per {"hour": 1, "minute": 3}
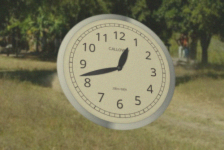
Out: {"hour": 12, "minute": 42}
